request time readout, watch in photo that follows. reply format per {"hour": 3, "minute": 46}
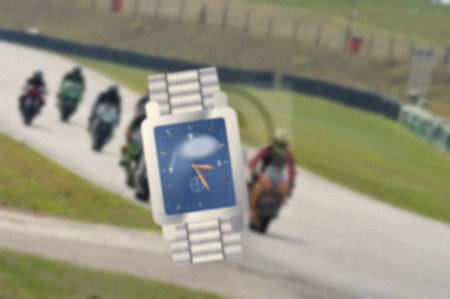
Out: {"hour": 3, "minute": 26}
